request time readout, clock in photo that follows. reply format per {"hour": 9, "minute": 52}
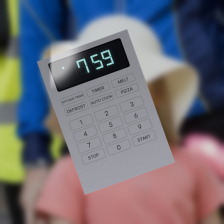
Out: {"hour": 7, "minute": 59}
